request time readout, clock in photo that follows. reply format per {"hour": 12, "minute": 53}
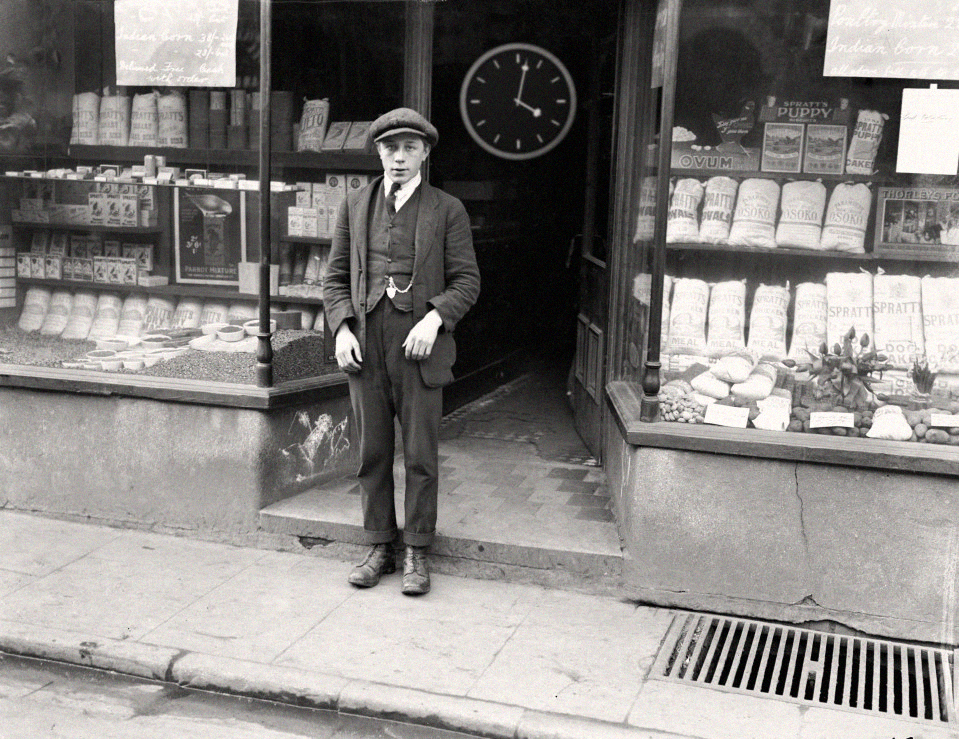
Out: {"hour": 4, "minute": 2}
